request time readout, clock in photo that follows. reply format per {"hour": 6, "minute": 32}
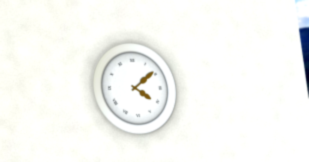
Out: {"hour": 4, "minute": 9}
